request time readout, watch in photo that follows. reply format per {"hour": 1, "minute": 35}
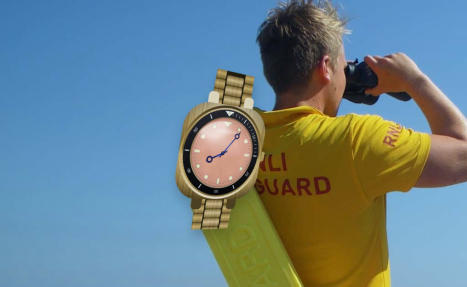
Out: {"hour": 8, "minute": 6}
